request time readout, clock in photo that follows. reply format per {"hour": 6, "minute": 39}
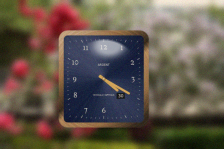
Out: {"hour": 4, "minute": 20}
